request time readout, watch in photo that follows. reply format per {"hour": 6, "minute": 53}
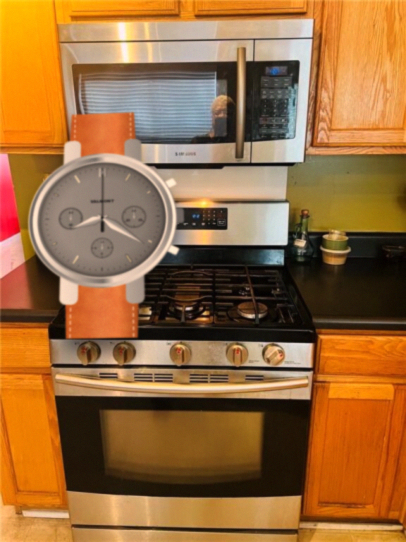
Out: {"hour": 8, "minute": 21}
